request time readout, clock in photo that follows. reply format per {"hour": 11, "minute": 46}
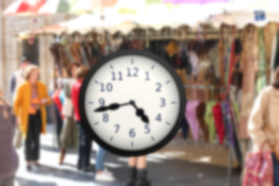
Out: {"hour": 4, "minute": 43}
